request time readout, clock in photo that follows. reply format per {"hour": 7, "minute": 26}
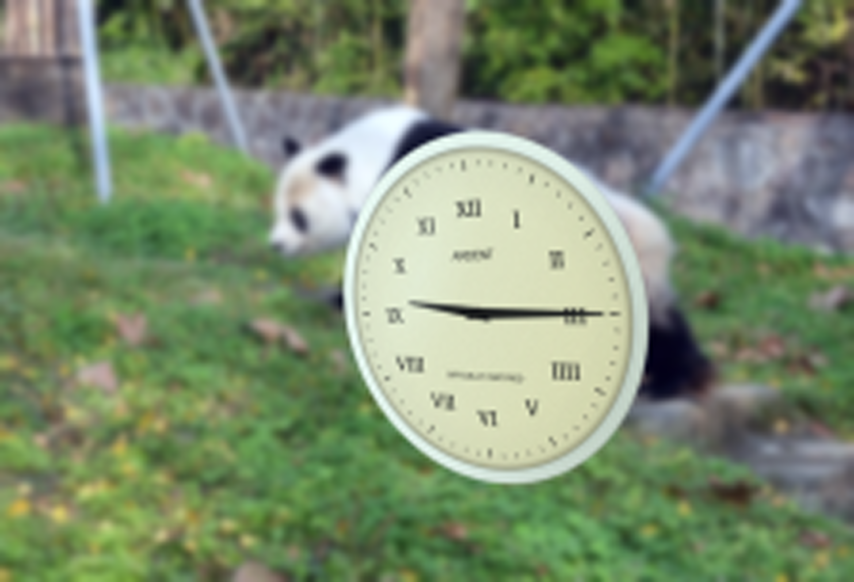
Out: {"hour": 9, "minute": 15}
